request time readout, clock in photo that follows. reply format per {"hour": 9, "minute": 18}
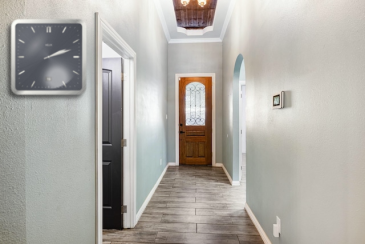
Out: {"hour": 2, "minute": 12}
